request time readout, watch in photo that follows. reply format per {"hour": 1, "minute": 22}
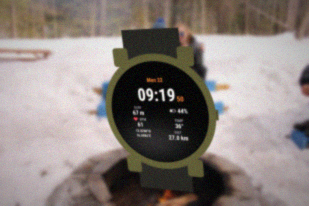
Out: {"hour": 9, "minute": 19}
